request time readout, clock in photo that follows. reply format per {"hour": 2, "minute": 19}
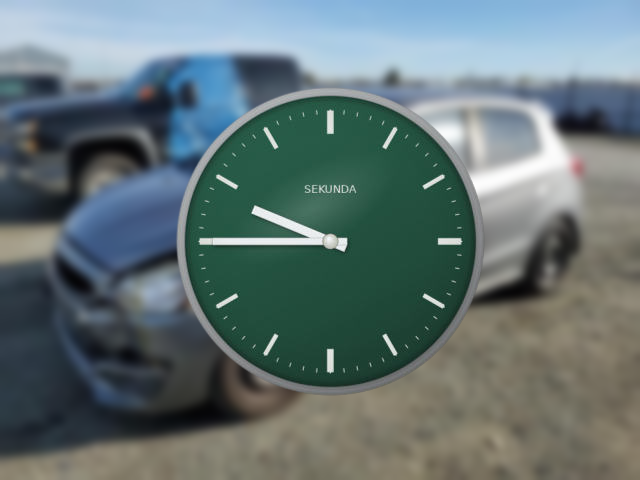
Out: {"hour": 9, "minute": 45}
